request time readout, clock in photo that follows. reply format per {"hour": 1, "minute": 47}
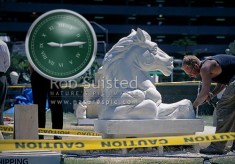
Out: {"hour": 9, "minute": 14}
